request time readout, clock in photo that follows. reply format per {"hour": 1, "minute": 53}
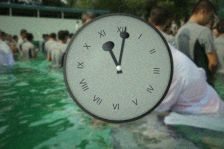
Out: {"hour": 11, "minute": 1}
